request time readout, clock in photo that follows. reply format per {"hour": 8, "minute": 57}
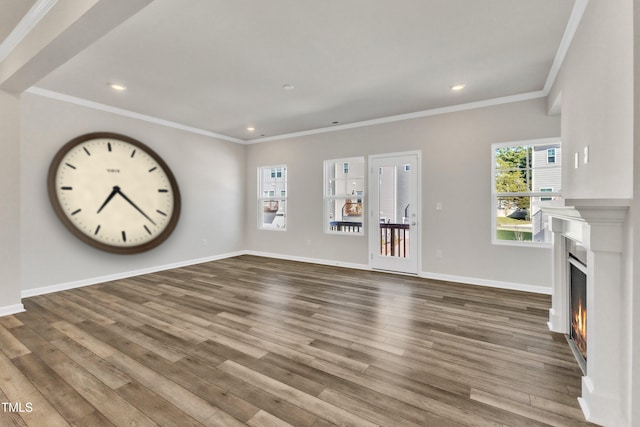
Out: {"hour": 7, "minute": 23}
